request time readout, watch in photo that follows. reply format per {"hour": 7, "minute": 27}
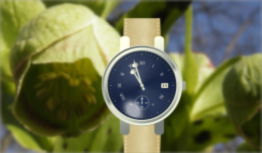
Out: {"hour": 10, "minute": 57}
